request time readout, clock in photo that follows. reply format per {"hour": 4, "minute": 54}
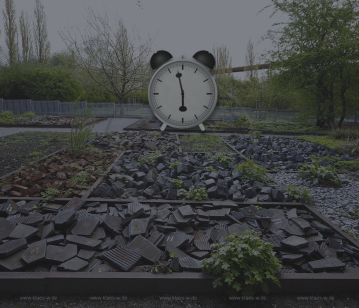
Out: {"hour": 5, "minute": 58}
